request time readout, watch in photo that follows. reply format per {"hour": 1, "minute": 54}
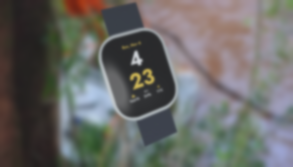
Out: {"hour": 4, "minute": 23}
